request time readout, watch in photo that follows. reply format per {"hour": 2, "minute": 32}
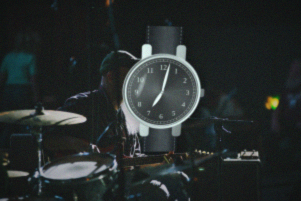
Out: {"hour": 7, "minute": 2}
